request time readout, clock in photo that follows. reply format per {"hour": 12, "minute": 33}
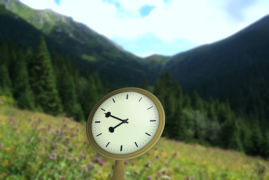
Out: {"hour": 7, "minute": 49}
